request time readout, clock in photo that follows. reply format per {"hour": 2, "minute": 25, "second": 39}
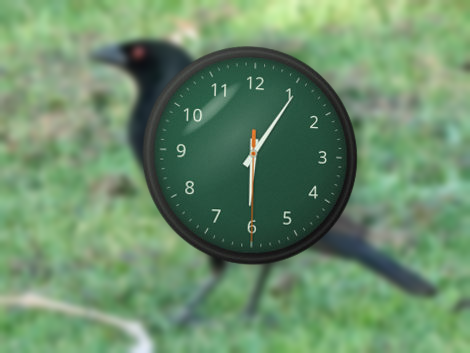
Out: {"hour": 6, "minute": 5, "second": 30}
